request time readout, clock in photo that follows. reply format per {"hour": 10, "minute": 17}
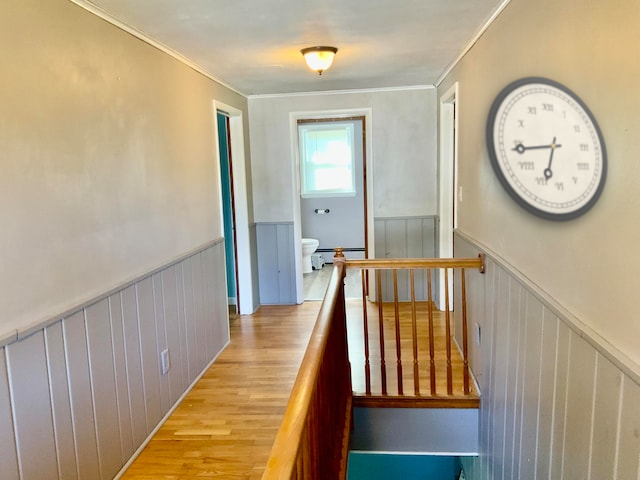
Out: {"hour": 6, "minute": 44}
